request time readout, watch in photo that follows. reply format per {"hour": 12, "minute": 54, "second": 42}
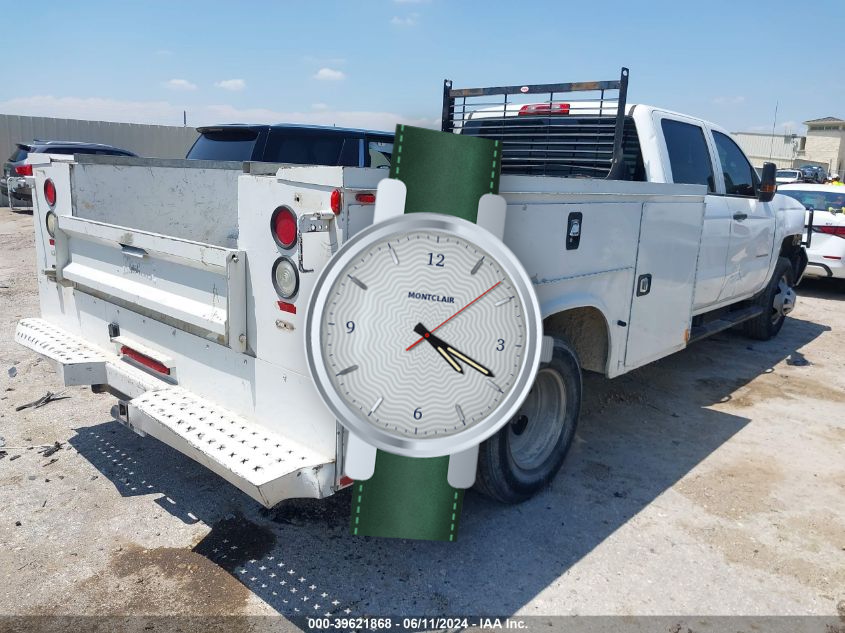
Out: {"hour": 4, "minute": 19, "second": 8}
